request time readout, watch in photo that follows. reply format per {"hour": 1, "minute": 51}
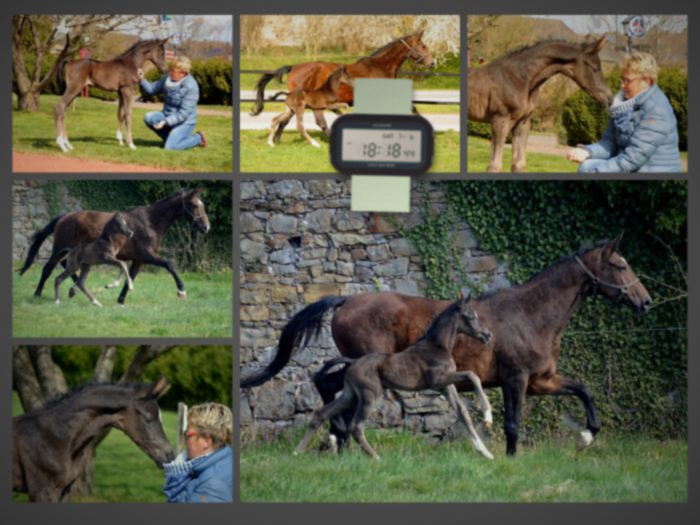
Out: {"hour": 18, "minute": 18}
